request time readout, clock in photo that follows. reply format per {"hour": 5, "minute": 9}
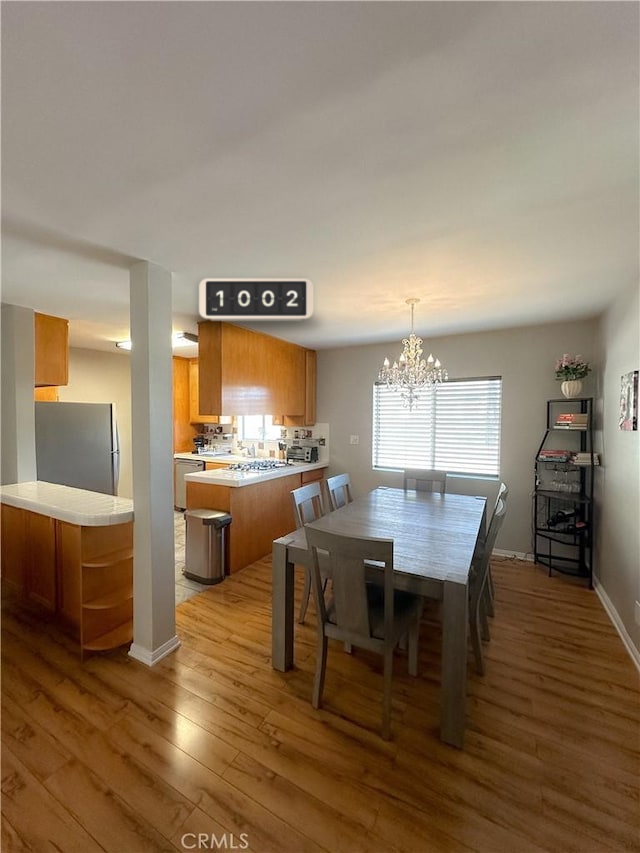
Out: {"hour": 10, "minute": 2}
